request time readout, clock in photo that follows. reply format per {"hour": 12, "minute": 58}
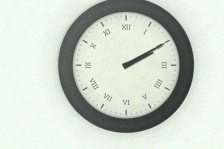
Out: {"hour": 2, "minute": 10}
